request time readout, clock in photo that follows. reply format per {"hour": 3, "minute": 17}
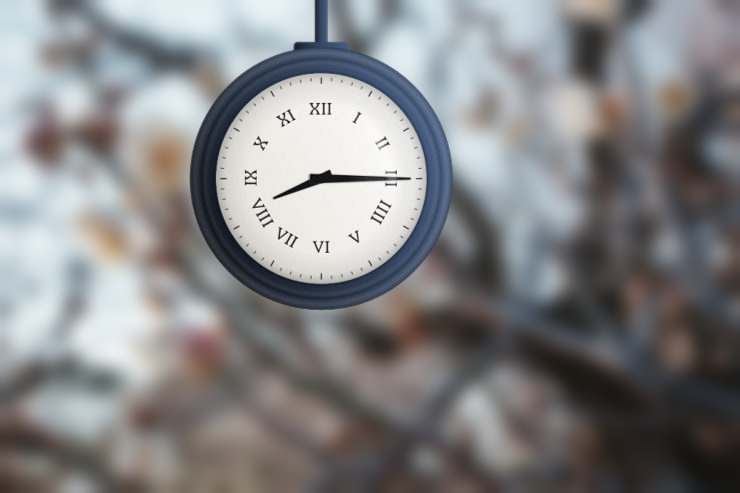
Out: {"hour": 8, "minute": 15}
